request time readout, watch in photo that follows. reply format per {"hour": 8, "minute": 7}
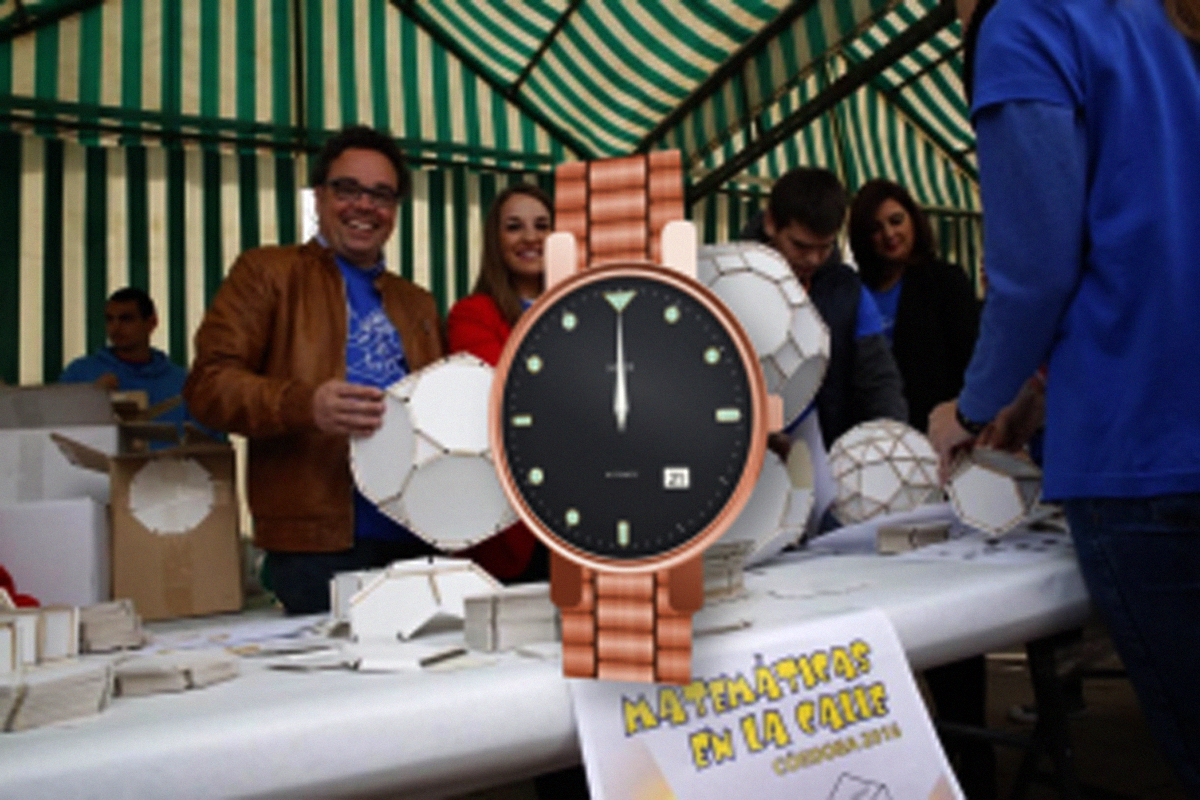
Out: {"hour": 12, "minute": 0}
